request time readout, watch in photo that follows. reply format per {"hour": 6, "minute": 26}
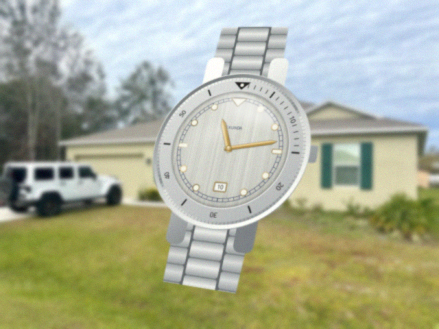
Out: {"hour": 11, "minute": 13}
